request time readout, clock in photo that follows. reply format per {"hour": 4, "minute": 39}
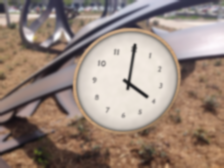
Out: {"hour": 4, "minute": 0}
